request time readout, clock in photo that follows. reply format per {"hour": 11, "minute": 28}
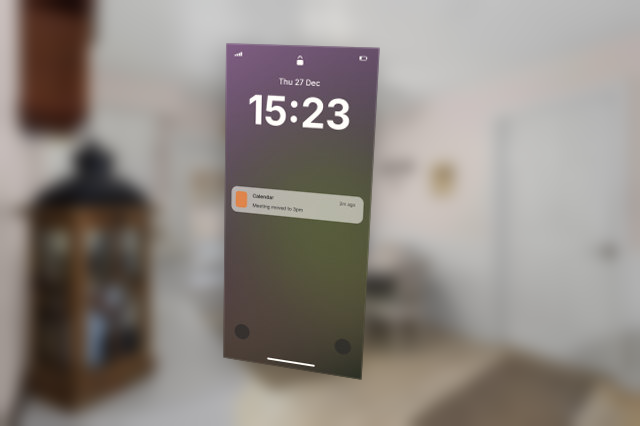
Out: {"hour": 15, "minute": 23}
